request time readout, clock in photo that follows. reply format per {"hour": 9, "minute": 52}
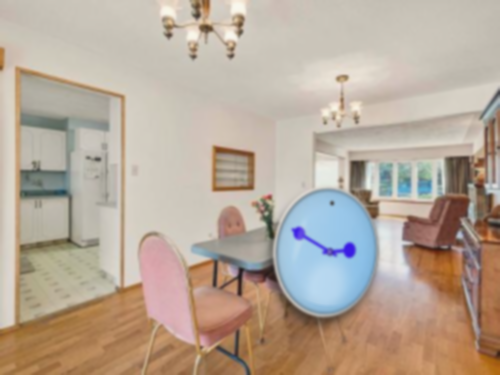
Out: {"hour": 2, "minute": 49}
